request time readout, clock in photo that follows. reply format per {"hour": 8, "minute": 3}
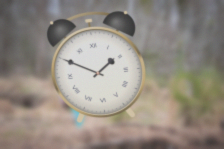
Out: {"hour": 1, "minute": 50}
